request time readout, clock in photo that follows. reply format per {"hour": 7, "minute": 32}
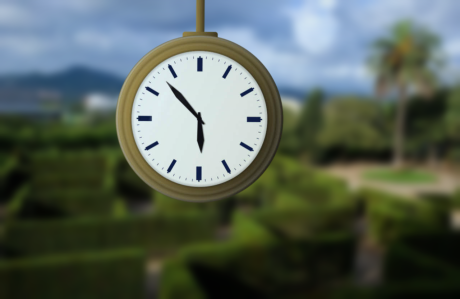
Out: {"hour": 5, "minute": 53}
